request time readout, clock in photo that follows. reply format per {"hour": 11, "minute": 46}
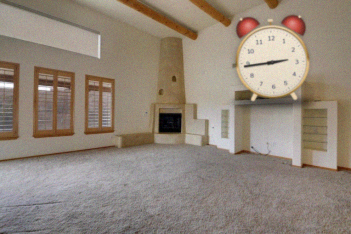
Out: {"hour": 2, "minute": 44}
